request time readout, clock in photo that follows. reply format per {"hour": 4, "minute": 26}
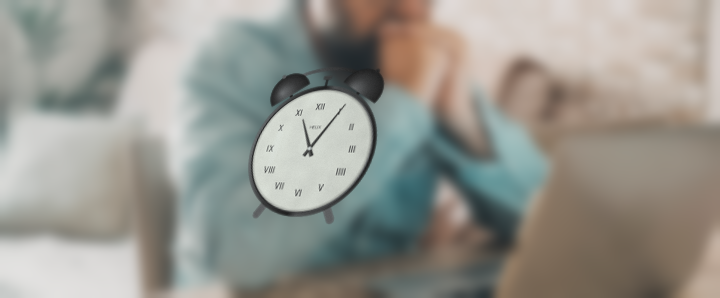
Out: {"hour": 11, "minute": 5}
